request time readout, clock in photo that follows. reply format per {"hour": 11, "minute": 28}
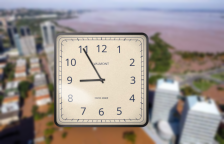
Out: {"hour": 8, "minute": 55}
